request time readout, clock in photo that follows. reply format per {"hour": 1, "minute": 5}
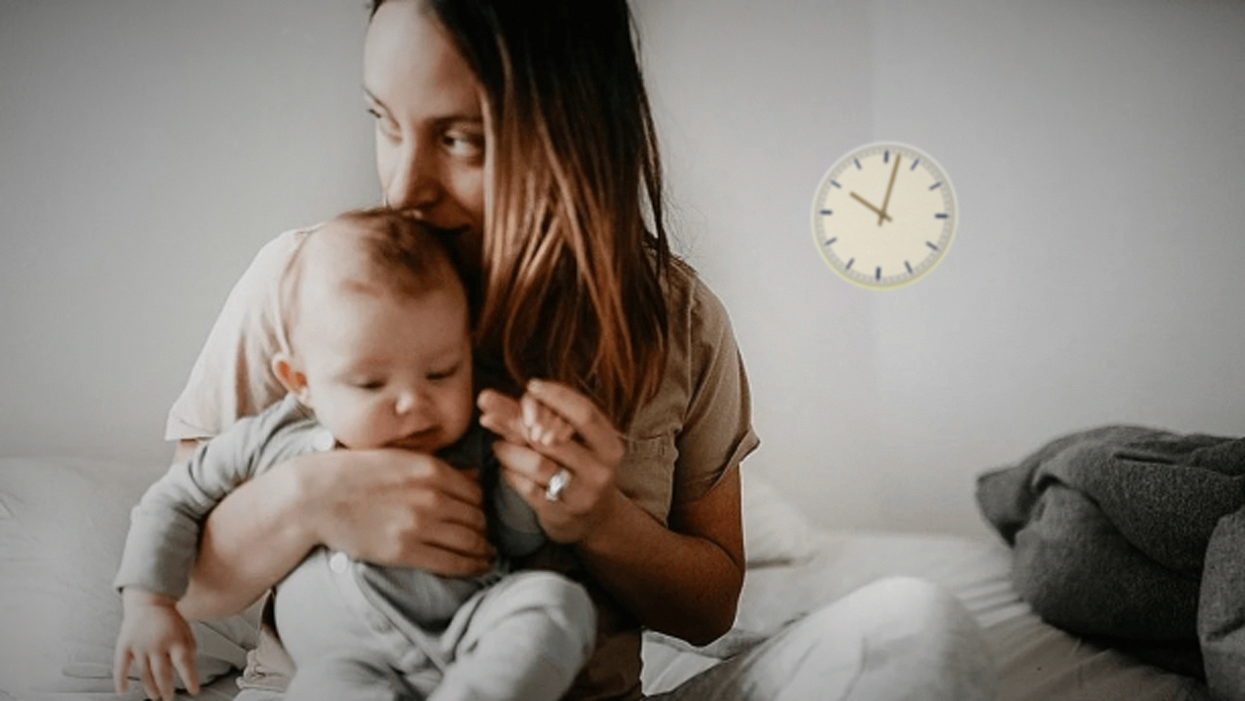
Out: {"hour": 10, "minute": 2}
